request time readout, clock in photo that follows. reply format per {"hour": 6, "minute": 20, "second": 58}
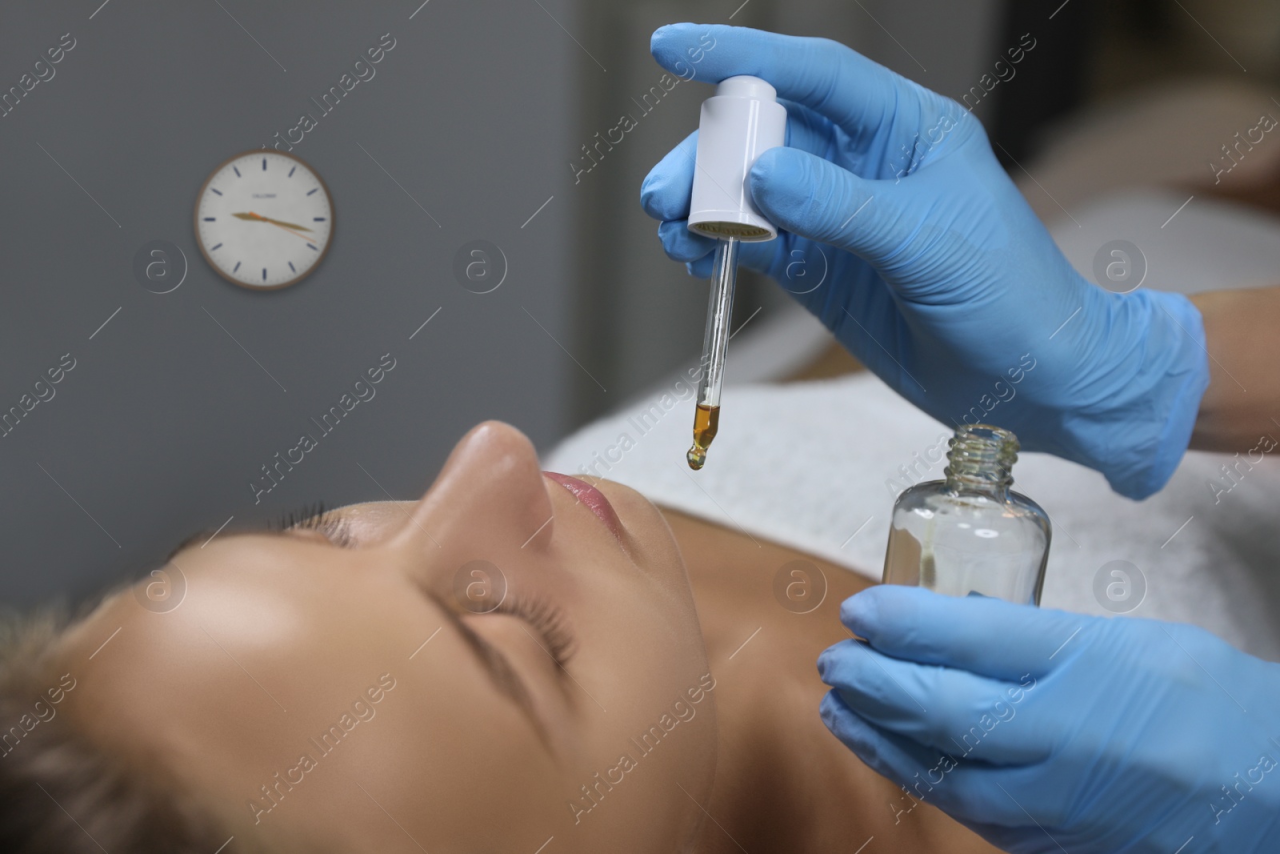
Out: {"hour": 9, "minute": 17, "second": 19}
